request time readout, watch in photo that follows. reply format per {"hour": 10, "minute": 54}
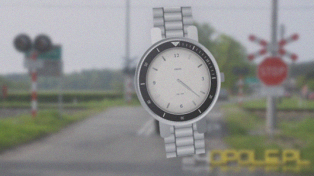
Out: {"hour": 4, "minute": 22}
